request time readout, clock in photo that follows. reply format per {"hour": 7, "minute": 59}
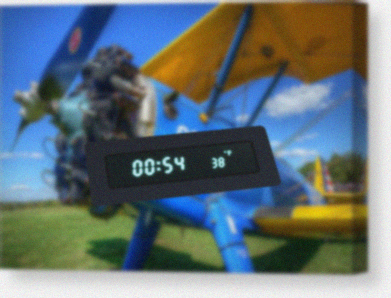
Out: {"hour": 0, "minute": 54}
